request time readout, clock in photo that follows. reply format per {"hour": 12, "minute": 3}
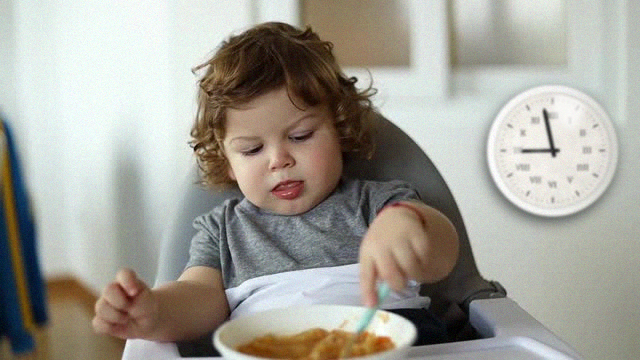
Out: {"hour": 8, "minute": 58}
